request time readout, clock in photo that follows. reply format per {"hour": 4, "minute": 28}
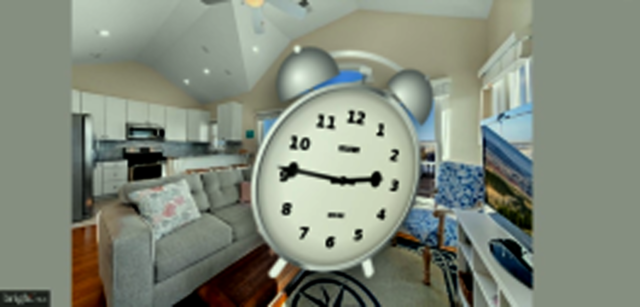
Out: {"hour": 2, "minute": 46}
